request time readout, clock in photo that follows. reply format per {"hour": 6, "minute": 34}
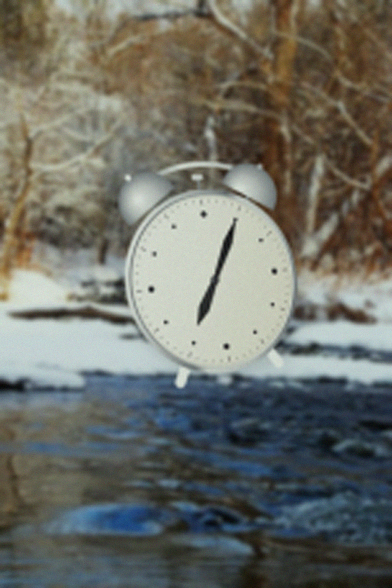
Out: {"hour": 7, "minute": 5}
